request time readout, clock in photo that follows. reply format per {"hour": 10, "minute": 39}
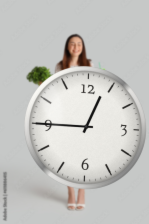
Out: {"hour": 12, "minute": 45}
